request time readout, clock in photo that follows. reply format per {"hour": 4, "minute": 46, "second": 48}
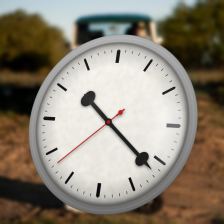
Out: {"hour": 10, "minute": 21, "second": 38}
